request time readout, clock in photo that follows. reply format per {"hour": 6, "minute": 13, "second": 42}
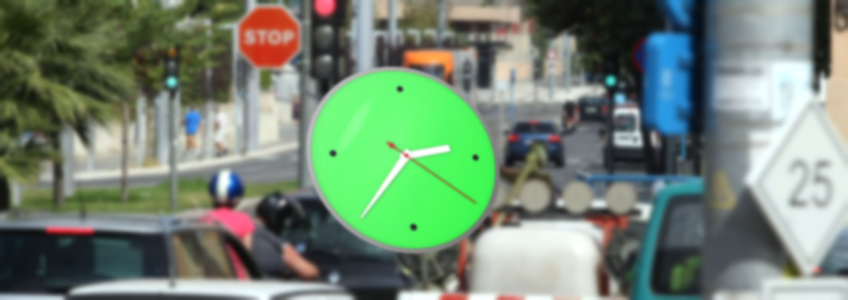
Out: {"hour": 2, "minute": 36, "second": 21}
